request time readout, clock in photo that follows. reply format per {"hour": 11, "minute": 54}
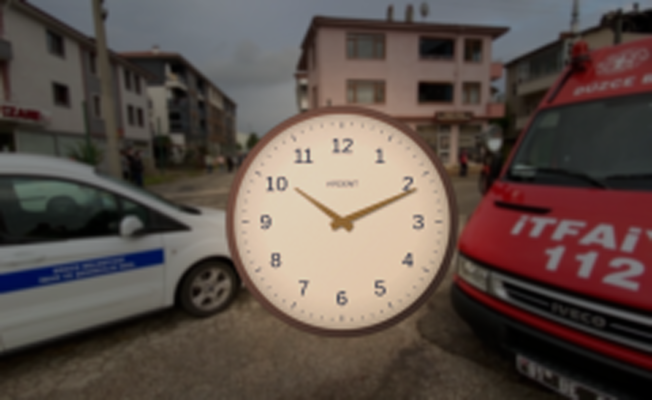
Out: {"hour": 10, "minute": 11}
